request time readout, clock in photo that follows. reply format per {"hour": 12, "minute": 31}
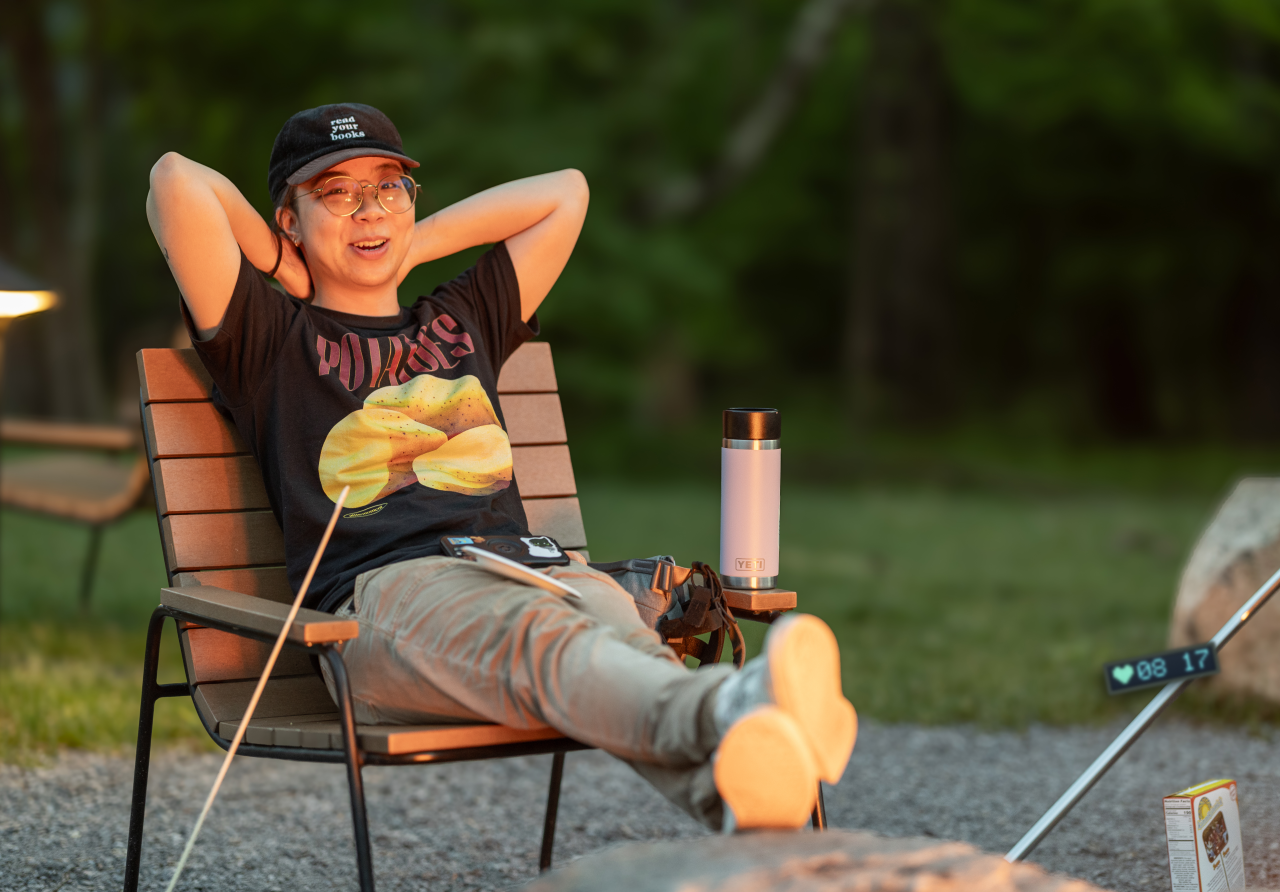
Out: {"hour": 8, "minute": 17}
